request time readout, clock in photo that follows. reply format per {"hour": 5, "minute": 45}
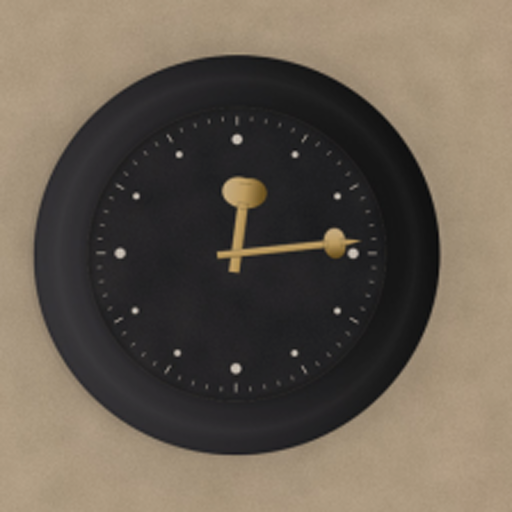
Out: {"hour": 12, "minute": 14}
